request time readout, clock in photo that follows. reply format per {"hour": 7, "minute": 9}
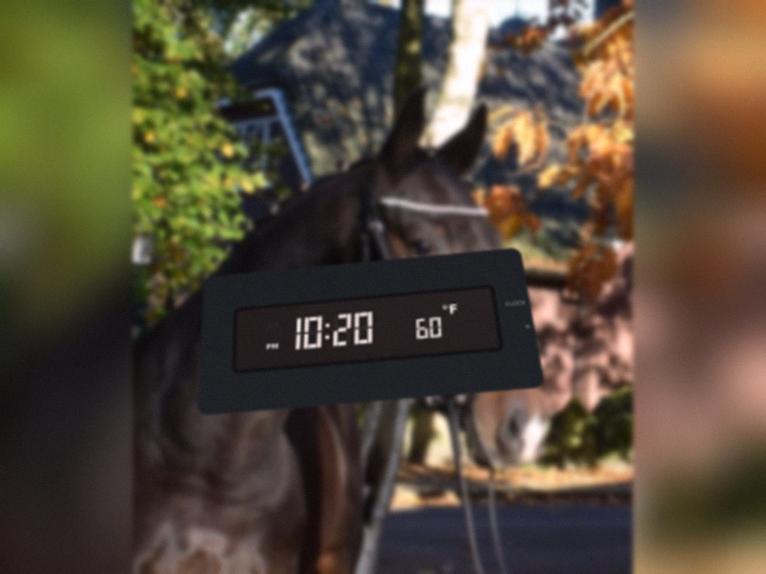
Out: {"hour": 10, "minute": 20}
